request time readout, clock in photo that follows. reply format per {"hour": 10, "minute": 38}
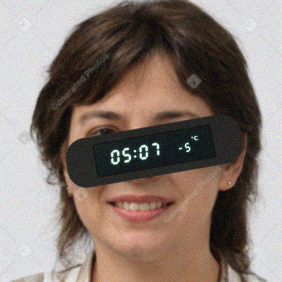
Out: {"hour": 5, "minute": 7}
